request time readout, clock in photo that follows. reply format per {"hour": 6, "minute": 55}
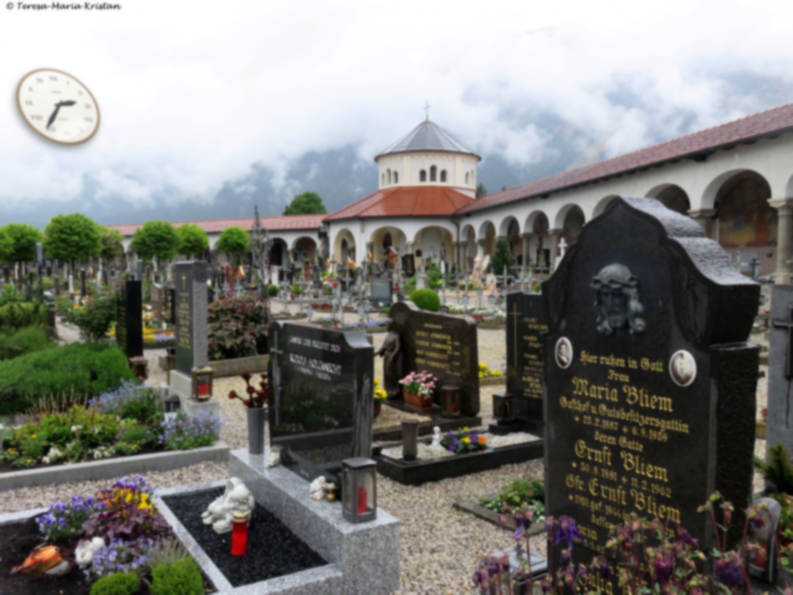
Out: {"hour": 2, "minute": 36}
